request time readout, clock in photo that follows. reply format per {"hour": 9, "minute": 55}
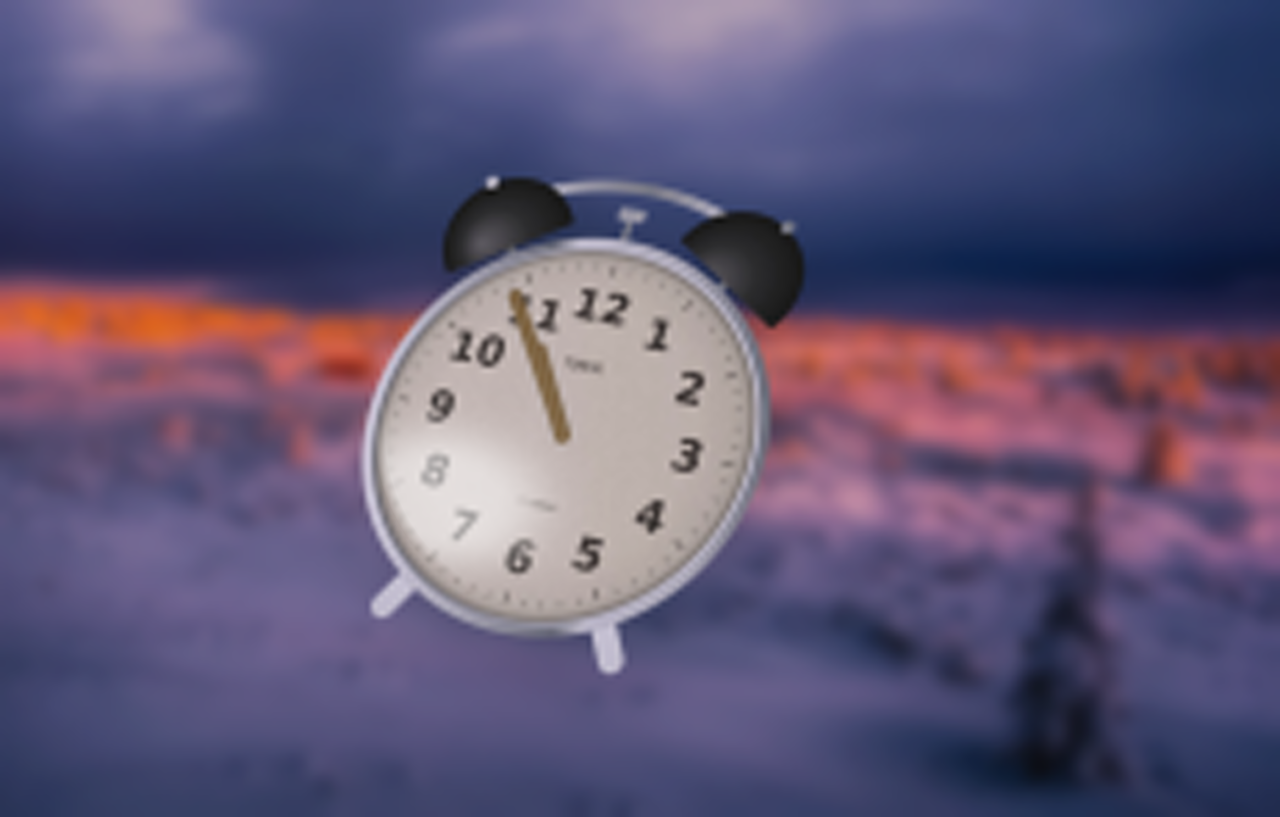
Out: {"hour": 10, "minute": 54}
